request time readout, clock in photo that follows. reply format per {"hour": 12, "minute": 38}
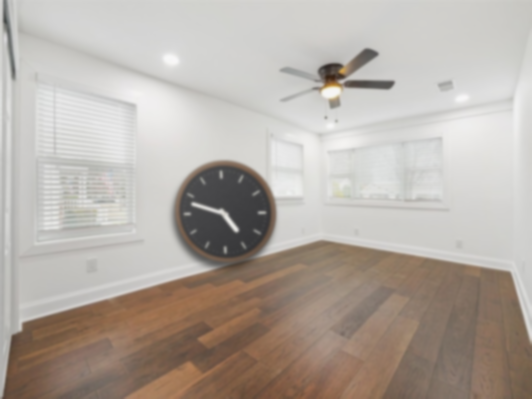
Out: {"hour": 4, "minute": 48}
